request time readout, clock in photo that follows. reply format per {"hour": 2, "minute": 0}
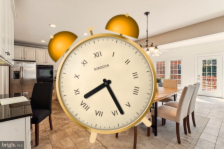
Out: {"hour": 8, "minute": 28}
